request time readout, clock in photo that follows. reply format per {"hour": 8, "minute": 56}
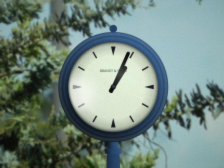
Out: {"hour": 1, "minute": 4}
